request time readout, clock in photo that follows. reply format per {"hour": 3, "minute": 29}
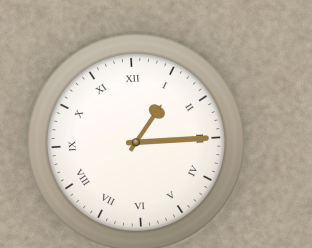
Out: {"hour": 1, "minute": 15}
